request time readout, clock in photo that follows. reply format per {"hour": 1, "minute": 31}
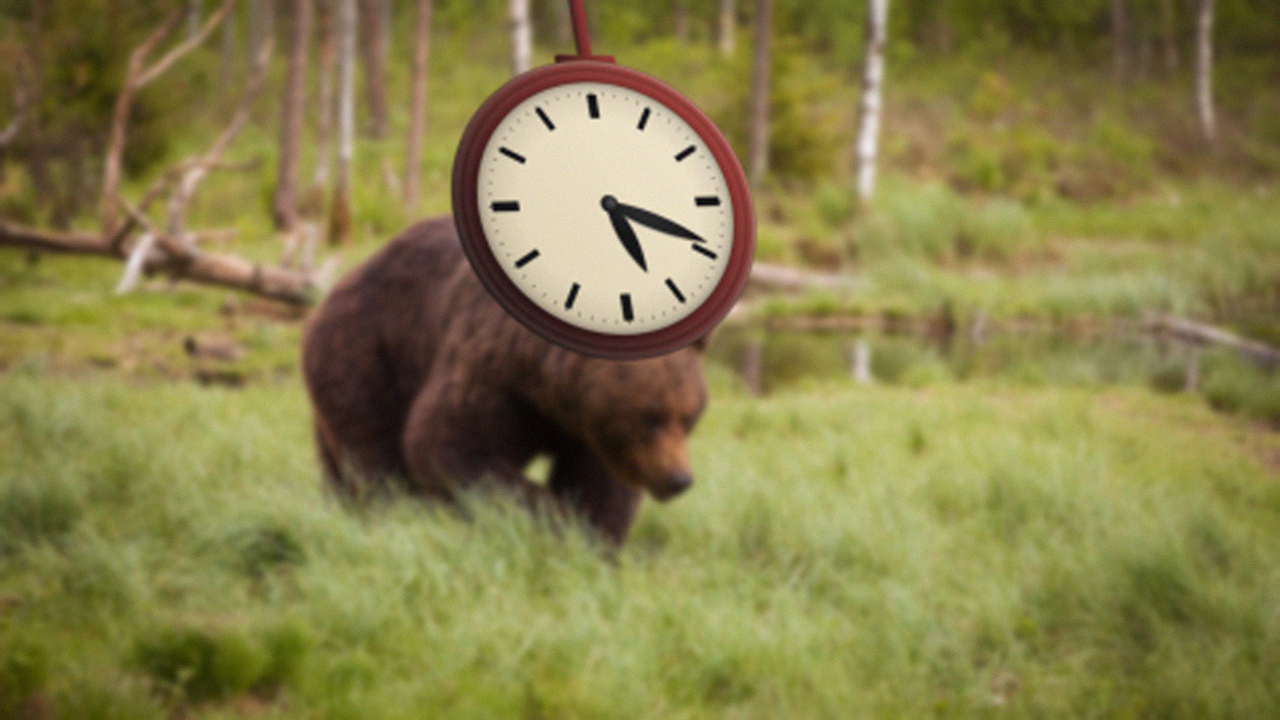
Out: {"hour": 5, "minute": 19}
